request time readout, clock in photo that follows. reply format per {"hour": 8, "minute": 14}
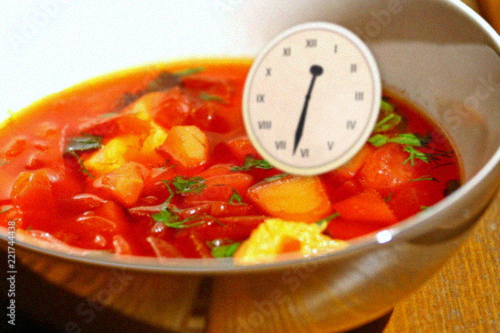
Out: {"hour": 12, "minute": 32}
